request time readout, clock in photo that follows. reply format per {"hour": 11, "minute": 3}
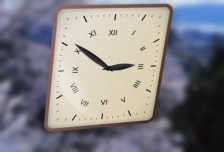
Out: {"hour": 2, "minute": 51}
